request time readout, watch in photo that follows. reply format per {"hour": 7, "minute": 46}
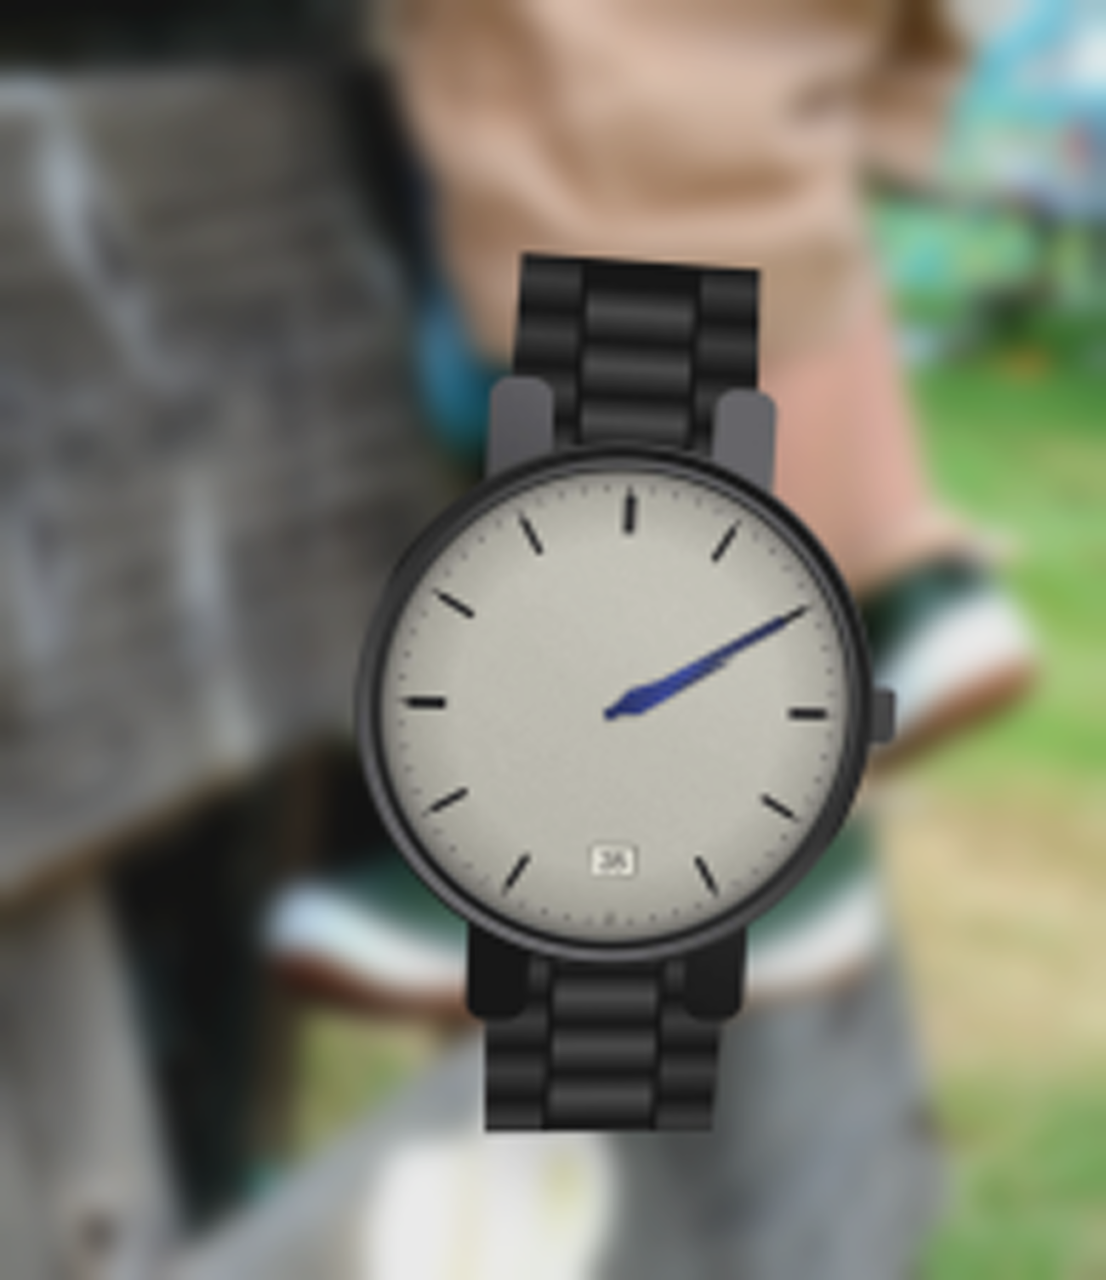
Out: {"hour": 2, "minute": 10}
